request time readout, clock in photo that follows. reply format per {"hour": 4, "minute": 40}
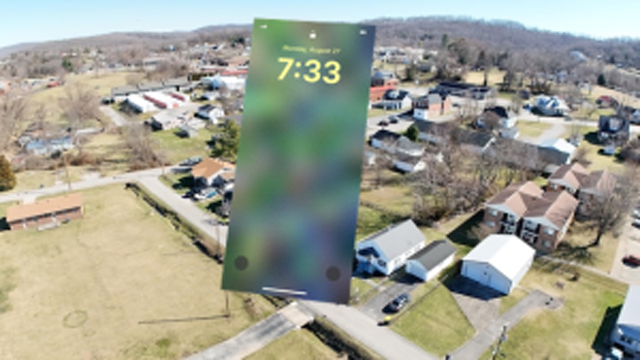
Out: {"hour": 7, "minute": 33}
